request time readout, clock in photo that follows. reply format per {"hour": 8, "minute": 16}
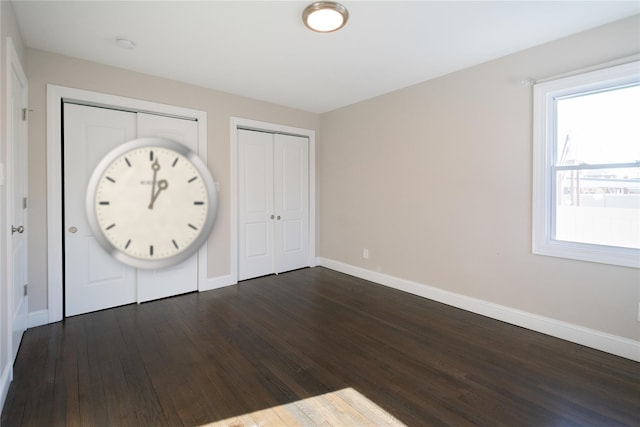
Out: {"hour": 1, "minute": 1}
